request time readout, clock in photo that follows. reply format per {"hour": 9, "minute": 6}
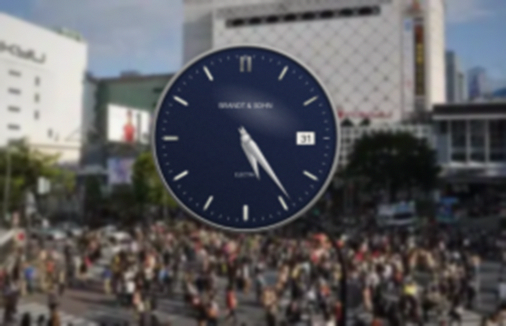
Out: {"hour": 5, "minute": 24}
